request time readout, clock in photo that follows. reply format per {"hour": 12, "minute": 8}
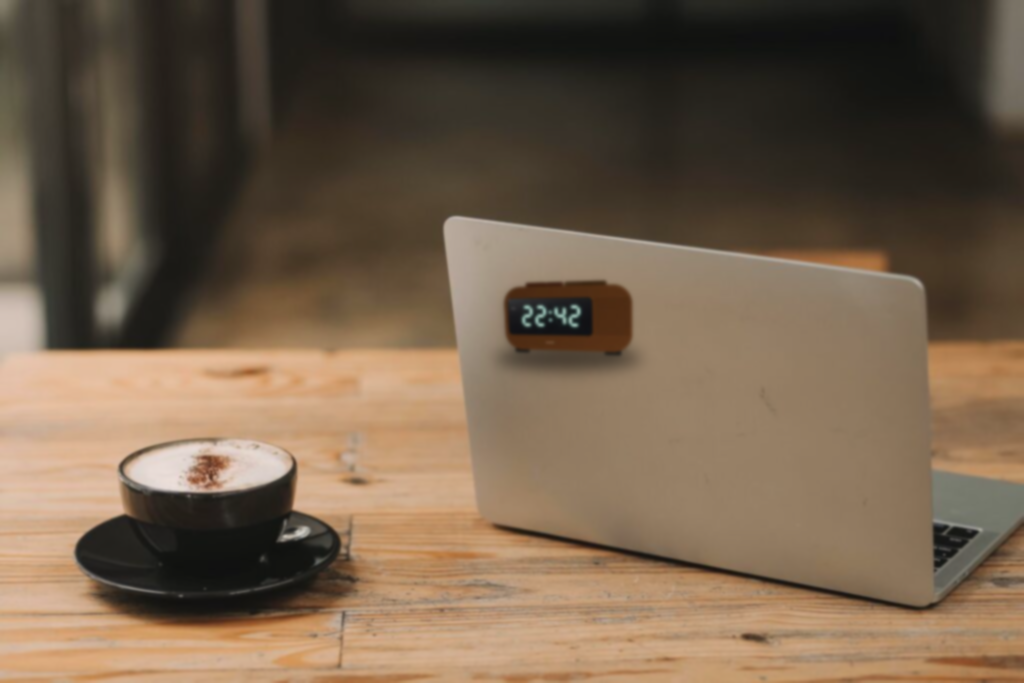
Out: {"hour": 22, "minute": 42}
